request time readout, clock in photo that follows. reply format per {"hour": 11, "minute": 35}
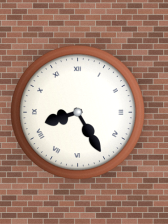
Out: {"hour": 8, "minute": 25}
